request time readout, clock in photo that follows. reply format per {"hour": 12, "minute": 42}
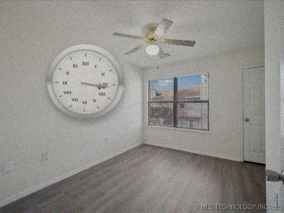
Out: {"hour": 3, "minute": 16}
